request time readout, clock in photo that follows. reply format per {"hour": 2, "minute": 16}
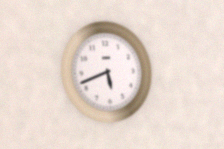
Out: {"hour": 5, "minute": 42}
